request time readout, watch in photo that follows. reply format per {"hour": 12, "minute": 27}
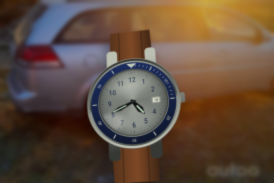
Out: {"hour": 4, "minute": 41}
